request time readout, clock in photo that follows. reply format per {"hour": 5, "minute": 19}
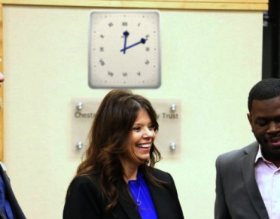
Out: {"hour": 12, "minute": 11}
